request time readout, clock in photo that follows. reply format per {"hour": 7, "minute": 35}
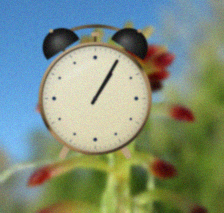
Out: {"hour": 1, "minute": 5}
